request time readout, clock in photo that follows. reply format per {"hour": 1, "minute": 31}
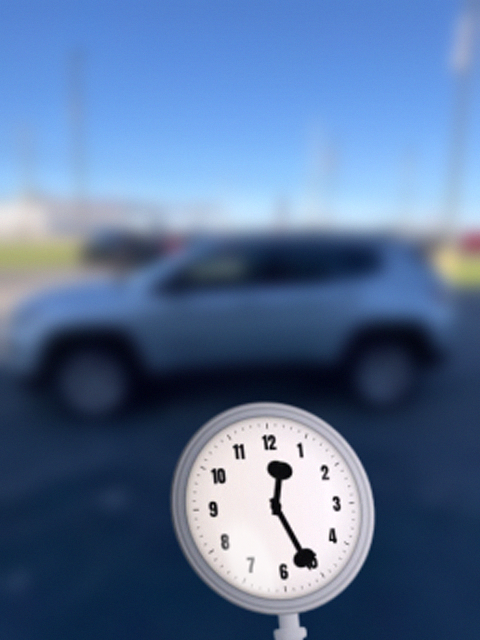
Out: {"hour": 12, "minute": 26}
